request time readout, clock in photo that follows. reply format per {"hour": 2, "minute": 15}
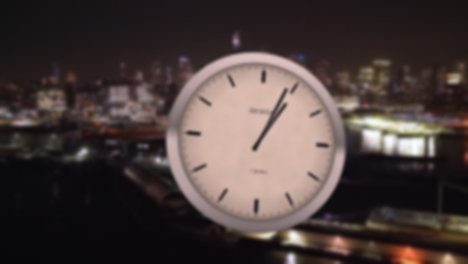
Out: {"hour": 1, "minute": 4}
